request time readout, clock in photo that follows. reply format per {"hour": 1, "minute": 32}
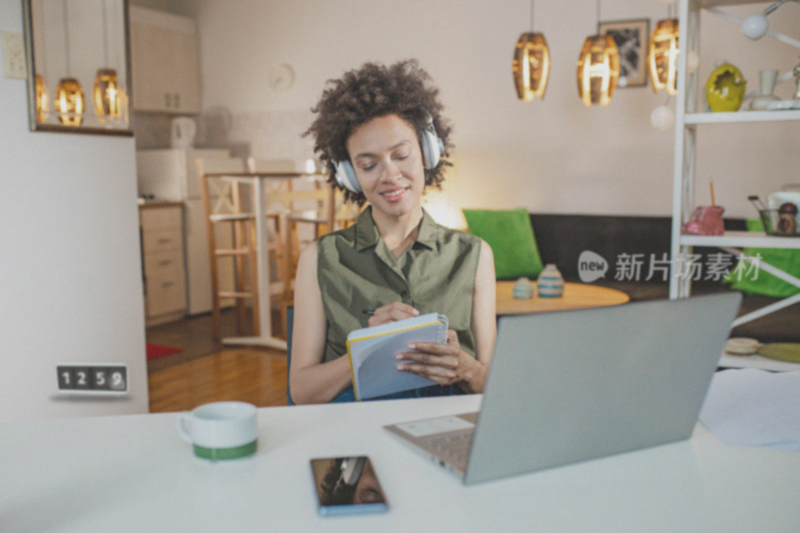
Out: {"hour": 12, "minute": 59}
